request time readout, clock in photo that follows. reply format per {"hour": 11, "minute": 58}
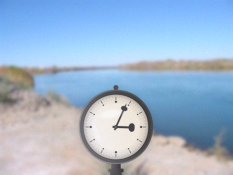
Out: {"hour": 3, "minute": 4}
